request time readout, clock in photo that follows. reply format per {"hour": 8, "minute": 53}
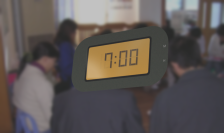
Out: {"hour": 7, "minute": 0}
